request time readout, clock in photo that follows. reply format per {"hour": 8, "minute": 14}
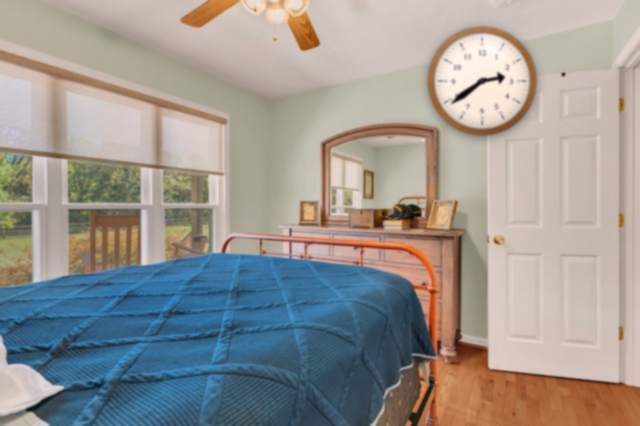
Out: {"hour": 2, "minute": 39}
